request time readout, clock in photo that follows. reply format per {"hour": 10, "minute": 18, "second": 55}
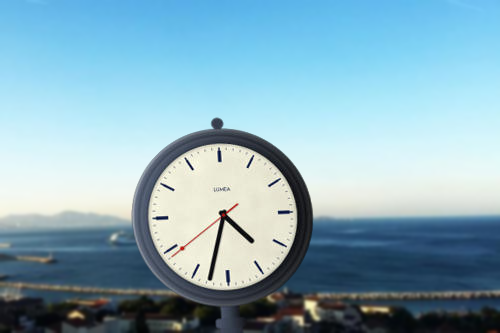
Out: {"hour": 4, "minute": 32, "second": 39}
